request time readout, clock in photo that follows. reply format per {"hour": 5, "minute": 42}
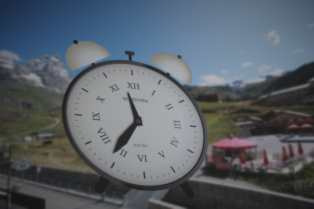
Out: {"hour": 11, "minute": 36}
